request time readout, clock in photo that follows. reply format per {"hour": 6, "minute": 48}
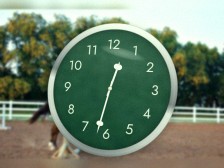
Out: {"hour": 12, "minute": 32}
